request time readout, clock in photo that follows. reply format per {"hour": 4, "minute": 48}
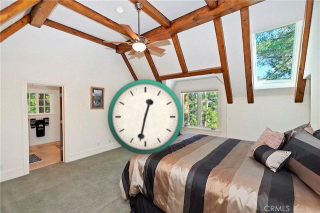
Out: {"hour": 12, "minute": 32}
